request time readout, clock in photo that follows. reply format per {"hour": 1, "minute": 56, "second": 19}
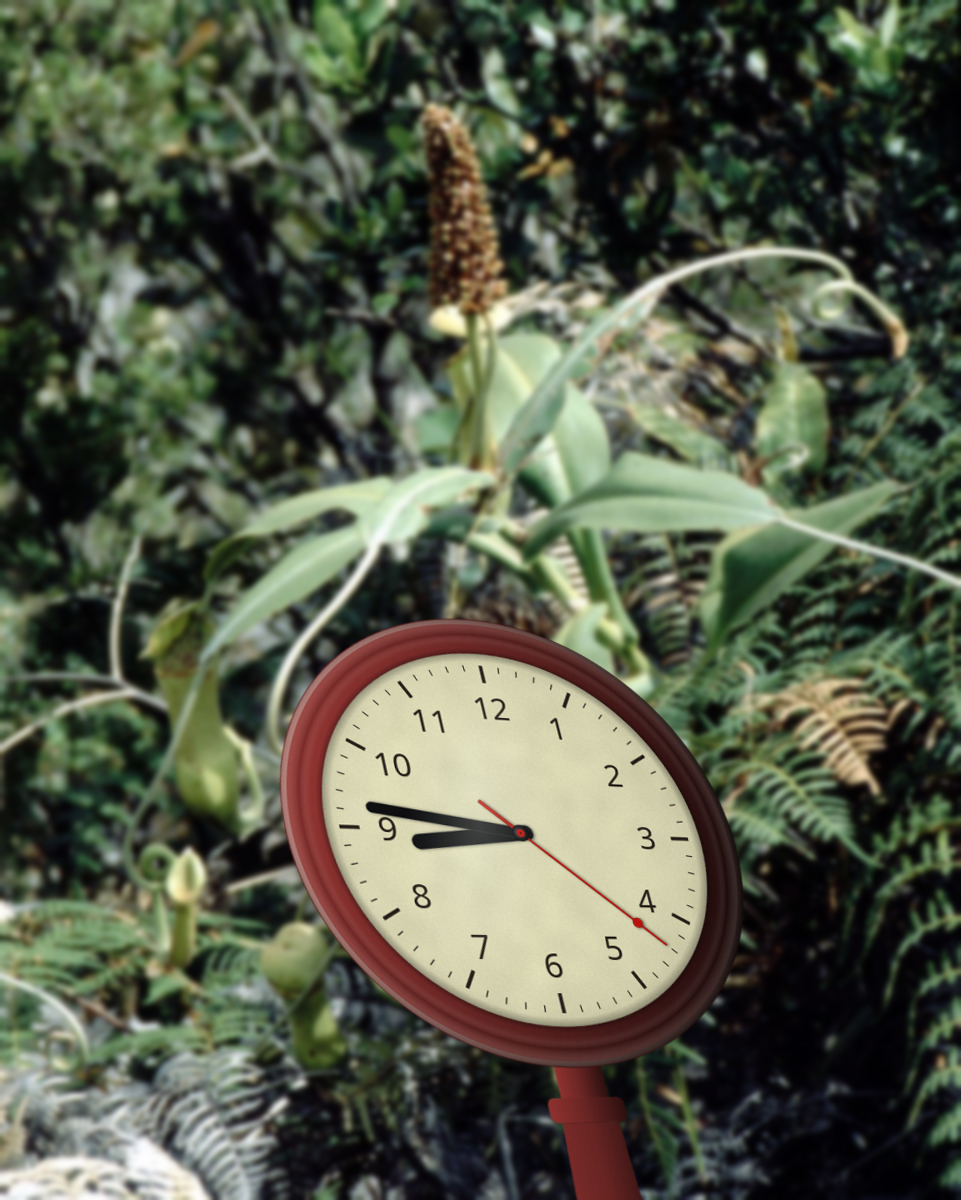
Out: {"hour": 8, "minute": 46, "second": 22}
